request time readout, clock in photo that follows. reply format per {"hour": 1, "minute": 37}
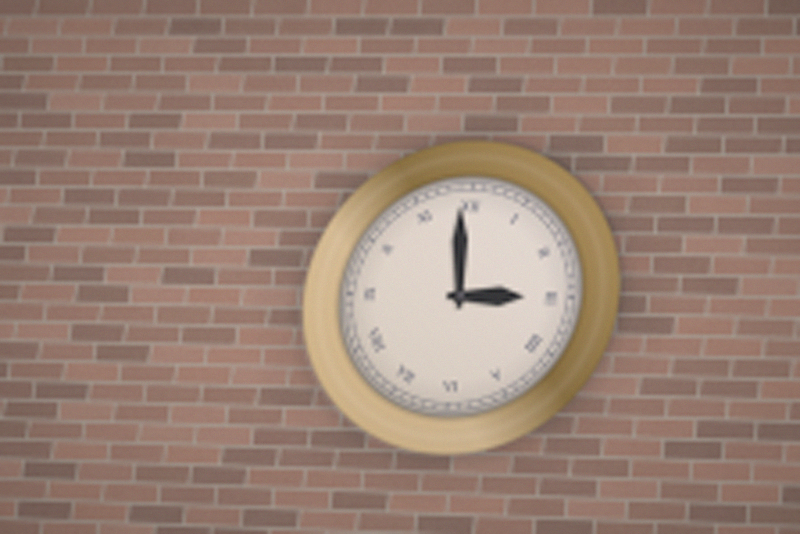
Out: {"hour": 2, "minute": 59}
